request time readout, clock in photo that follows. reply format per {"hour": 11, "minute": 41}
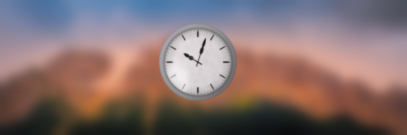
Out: {"hour": 10, "minute": 3}
